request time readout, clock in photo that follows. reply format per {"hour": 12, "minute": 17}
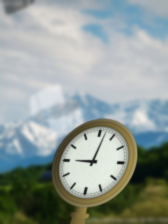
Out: {"hour": 9, "minute": 2}
